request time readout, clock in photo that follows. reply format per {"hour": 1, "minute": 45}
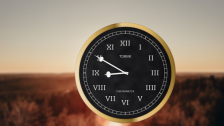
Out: {"hour": 8, "minute": 50}
